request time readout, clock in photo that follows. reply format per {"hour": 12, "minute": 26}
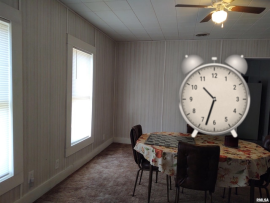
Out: {"hour": 10, "minute": 33}
